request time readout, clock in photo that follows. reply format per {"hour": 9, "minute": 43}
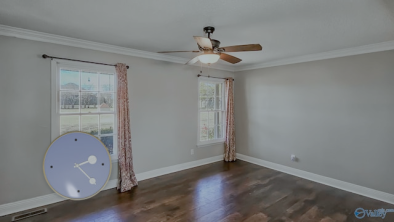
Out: {"hour": 2, "minute": 23}
